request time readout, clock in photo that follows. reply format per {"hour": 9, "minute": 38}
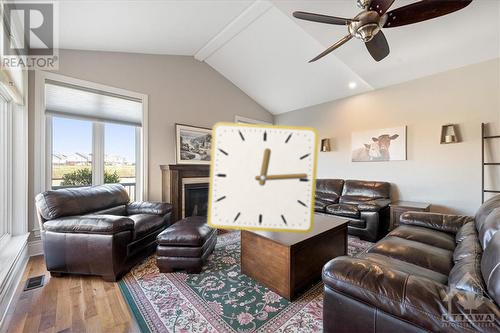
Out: {"hour": 12, "minute": 14}
